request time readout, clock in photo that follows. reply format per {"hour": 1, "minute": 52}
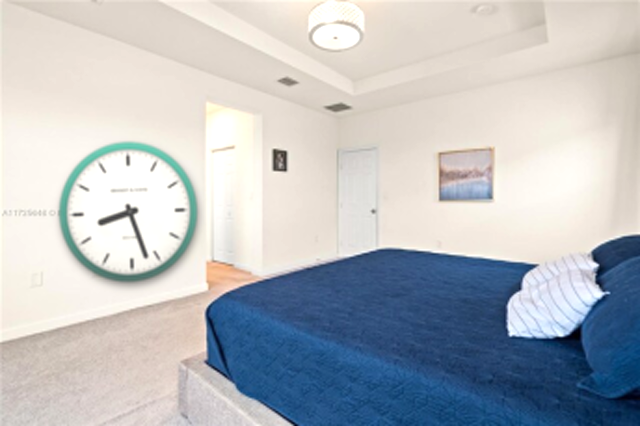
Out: {"hour": 8, "minute": 27}
